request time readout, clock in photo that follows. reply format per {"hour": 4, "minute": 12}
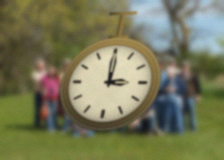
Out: {"hour": 3, "minute": 0}
